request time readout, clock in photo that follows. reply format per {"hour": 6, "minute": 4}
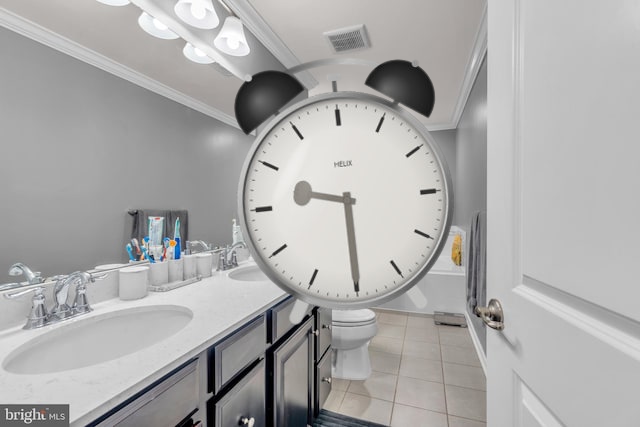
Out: {"hour": 9, "minute": 30}
